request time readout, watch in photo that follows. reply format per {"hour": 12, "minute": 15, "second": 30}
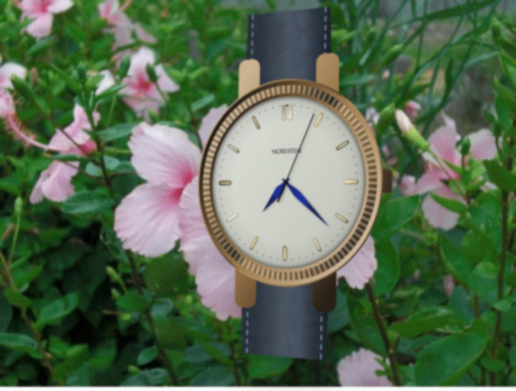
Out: {"hour": 7, "minute": 22, "second": 4}
